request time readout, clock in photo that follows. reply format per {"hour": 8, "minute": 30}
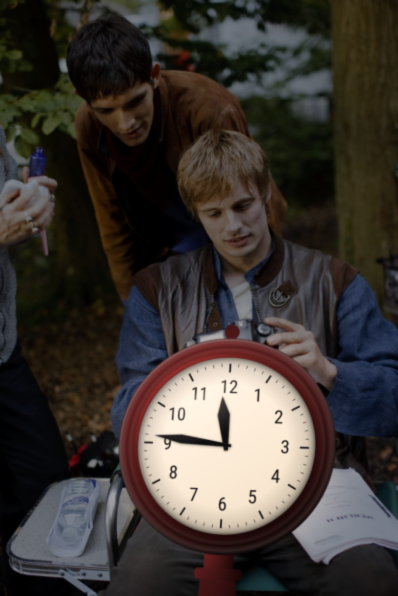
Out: {"hour": 11, "minute": 46}
